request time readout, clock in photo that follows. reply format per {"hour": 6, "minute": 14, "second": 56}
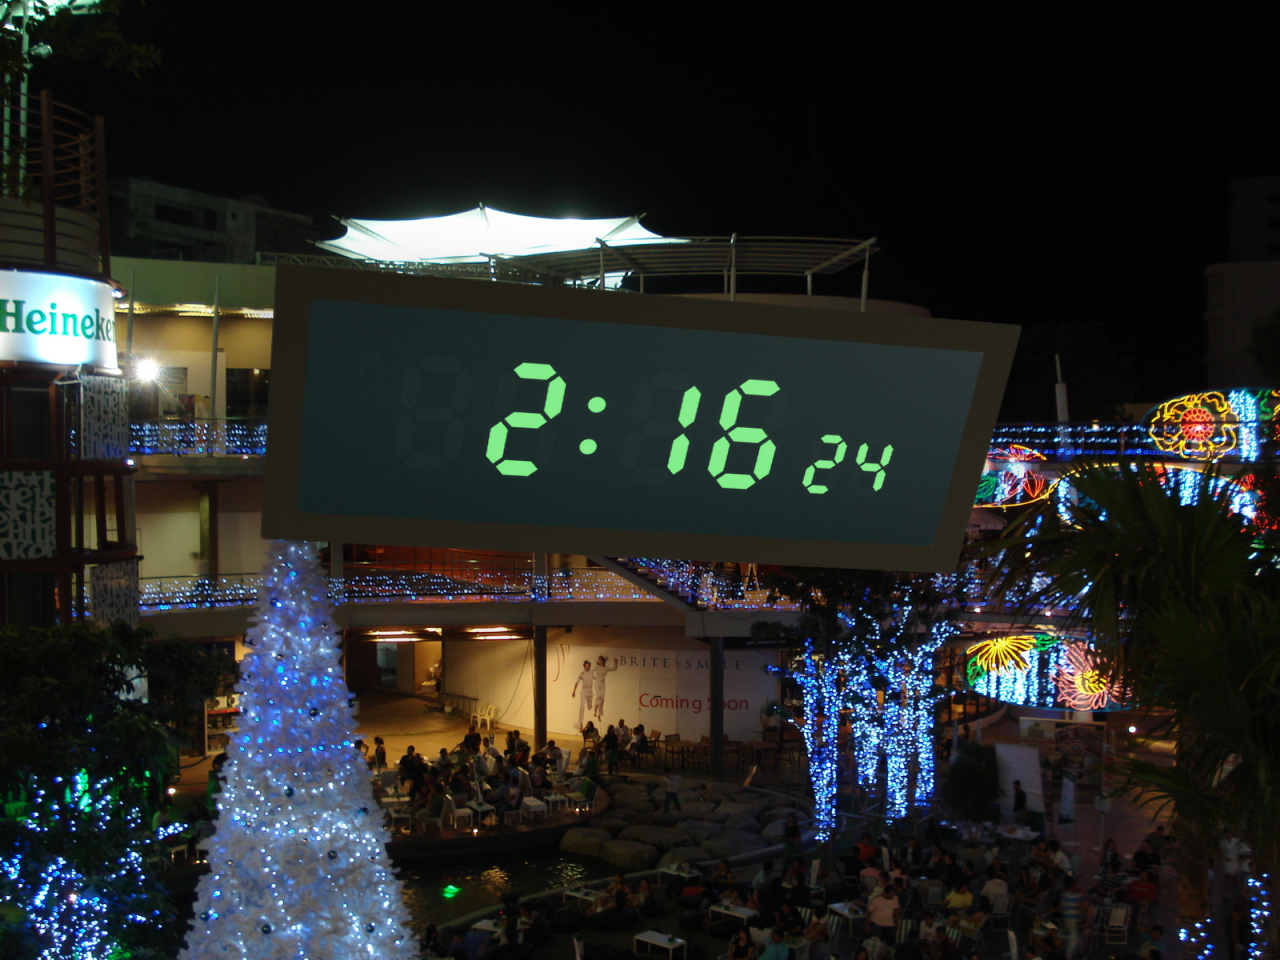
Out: {"hour": 2, "minute": 16, "second": 24}
